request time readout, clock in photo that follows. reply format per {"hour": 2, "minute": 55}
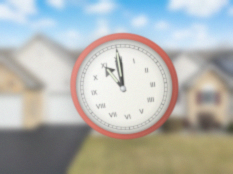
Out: {"hour": 11, "minute": 0}
